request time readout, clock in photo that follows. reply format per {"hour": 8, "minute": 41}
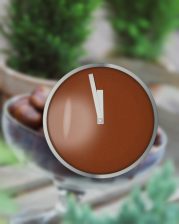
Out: {"hour": 11, "minute": 58}
